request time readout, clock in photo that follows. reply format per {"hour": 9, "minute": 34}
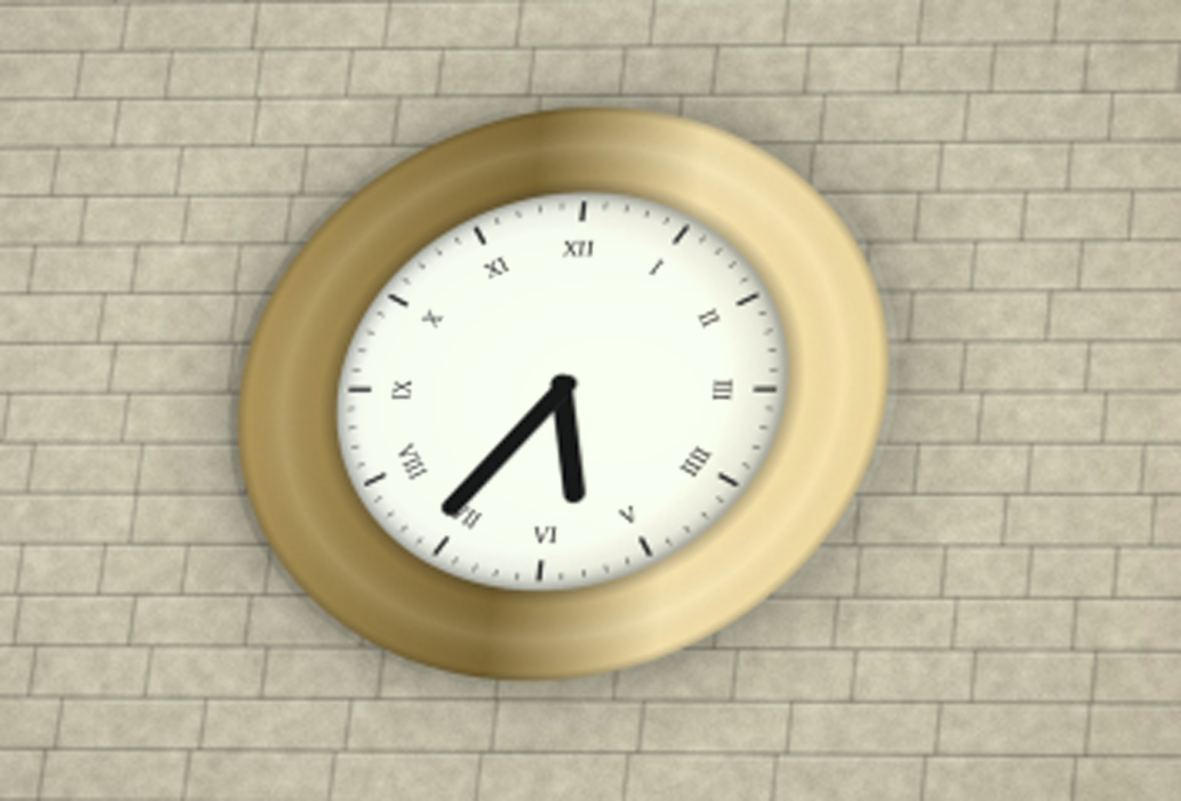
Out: {"hour": 5, "minute": 36}
